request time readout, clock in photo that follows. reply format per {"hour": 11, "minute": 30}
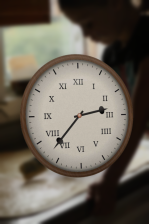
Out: {"hour": 2, "minute": 37}
